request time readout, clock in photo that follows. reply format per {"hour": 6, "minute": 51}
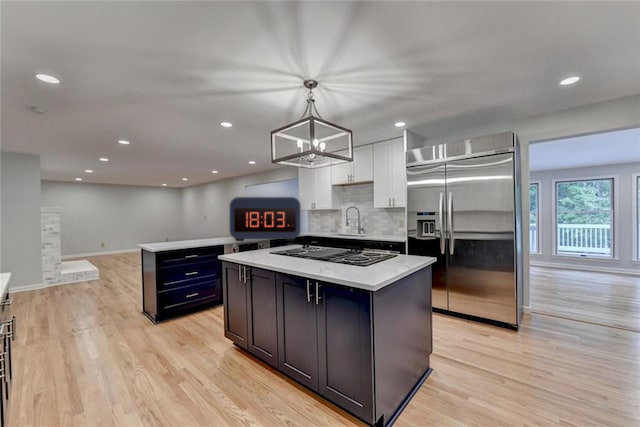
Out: {"hour": 18, "minute": 3}
